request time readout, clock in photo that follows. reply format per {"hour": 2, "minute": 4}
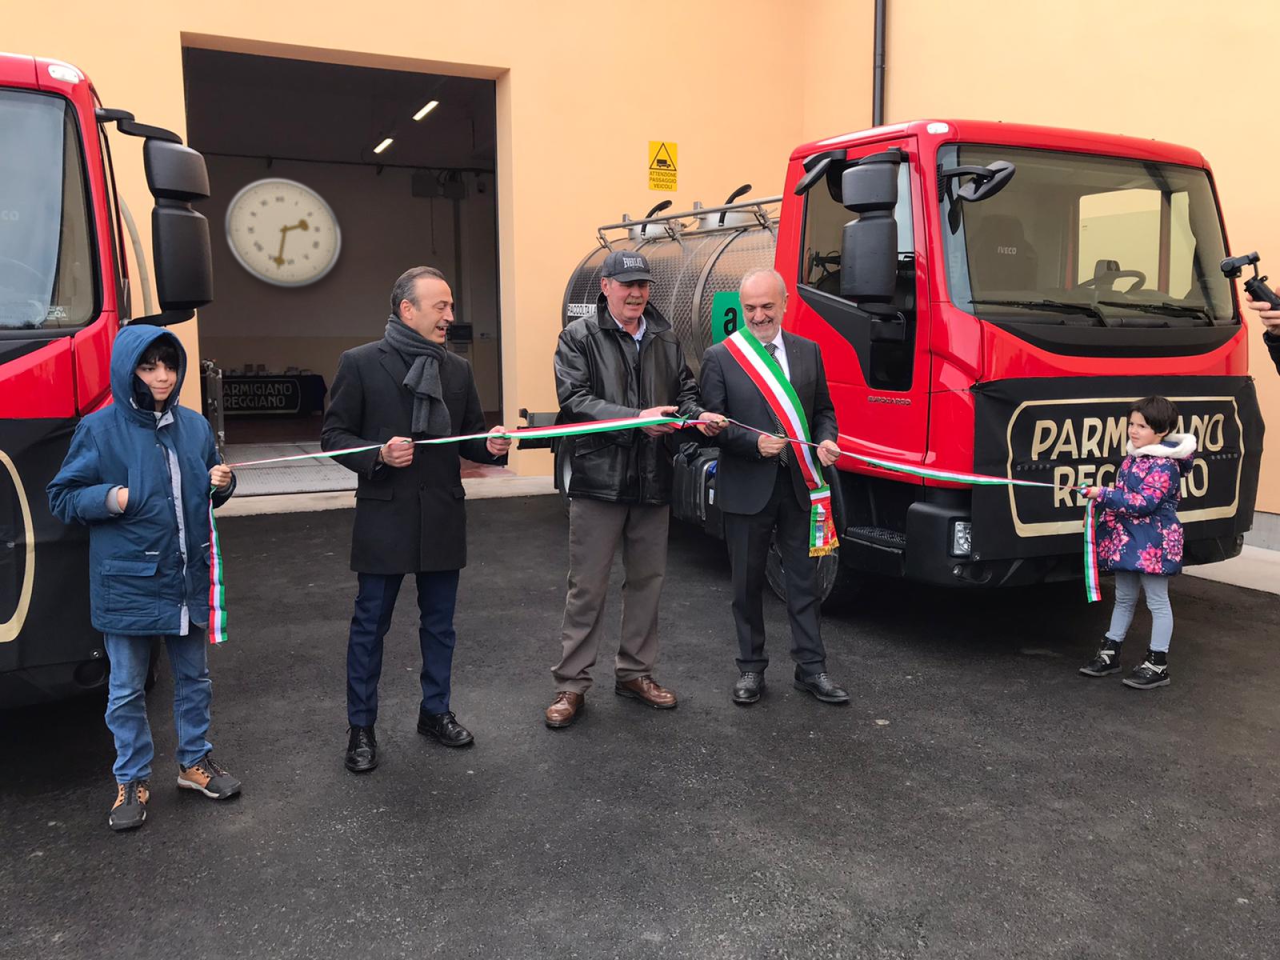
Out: {"hour": 2, "minute": 33}
